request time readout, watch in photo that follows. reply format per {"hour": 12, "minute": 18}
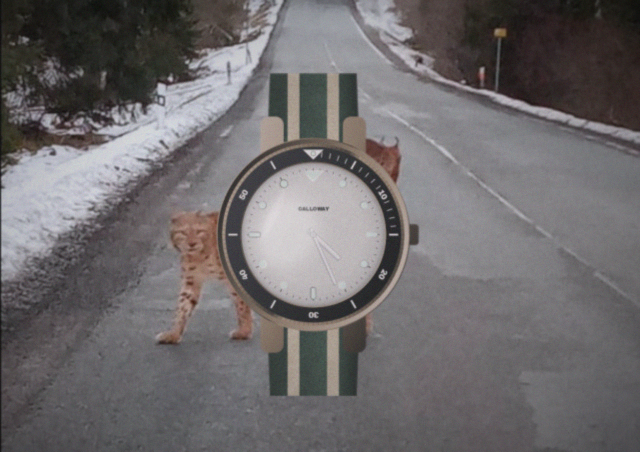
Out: {"hour": 4, "minute": 26}
